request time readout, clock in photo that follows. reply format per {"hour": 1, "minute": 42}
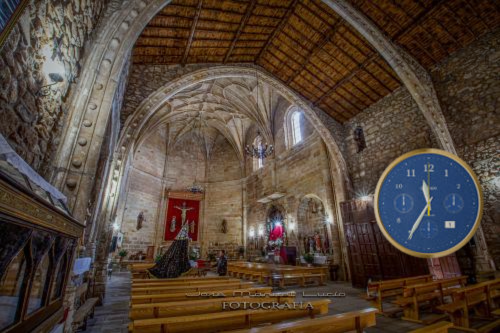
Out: {"hour": 11, "minute": 35}
